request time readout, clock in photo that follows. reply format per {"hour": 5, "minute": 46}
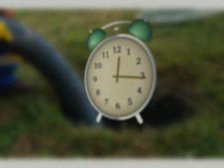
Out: {"hour": 12, "minute": 16}
